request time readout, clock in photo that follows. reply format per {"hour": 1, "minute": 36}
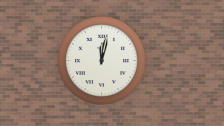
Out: {"hour": 12, "minute": 2}
